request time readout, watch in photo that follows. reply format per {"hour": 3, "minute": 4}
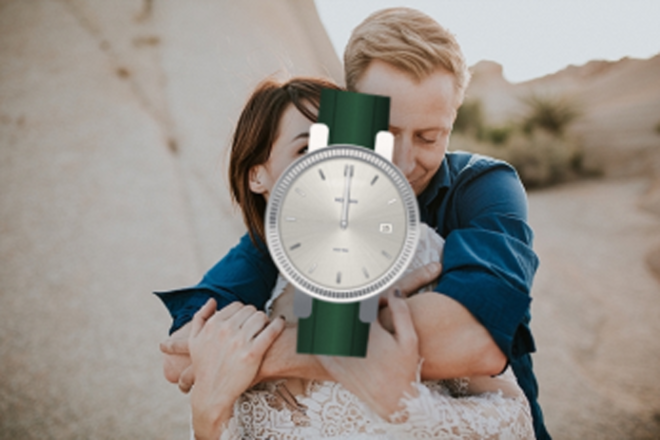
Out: {"hour": 12, "minute": 0}
